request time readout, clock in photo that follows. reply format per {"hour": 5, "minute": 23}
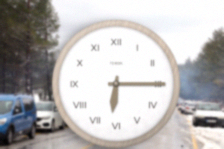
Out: {"hour": 6, "minute": 15}
